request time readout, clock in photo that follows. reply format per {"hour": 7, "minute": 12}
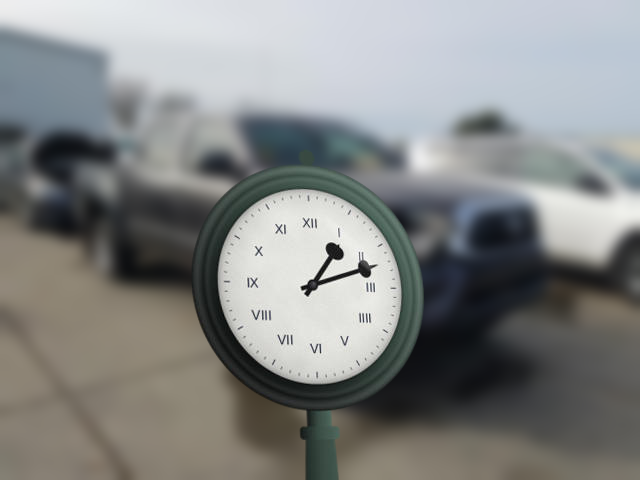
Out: {"hour": 1, "minute": 12}
